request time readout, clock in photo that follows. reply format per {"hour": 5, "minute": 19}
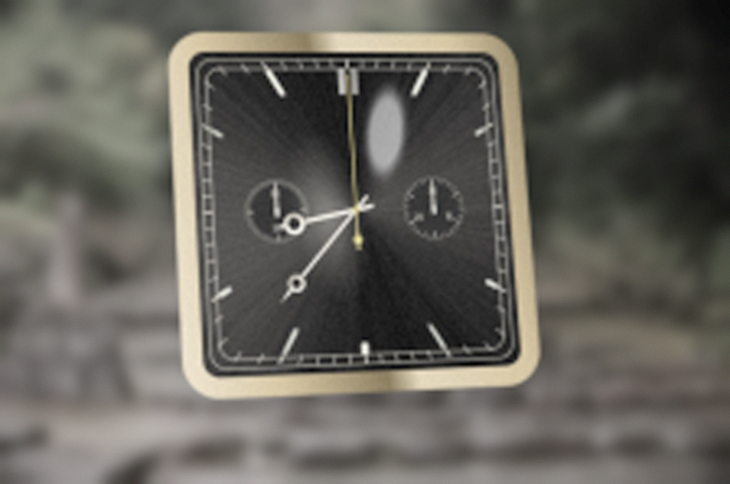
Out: {"hour": 8, "minute": 37}
